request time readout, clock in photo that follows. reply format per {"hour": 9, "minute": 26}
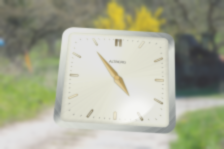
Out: {"hour": 4, "minute": 54}
